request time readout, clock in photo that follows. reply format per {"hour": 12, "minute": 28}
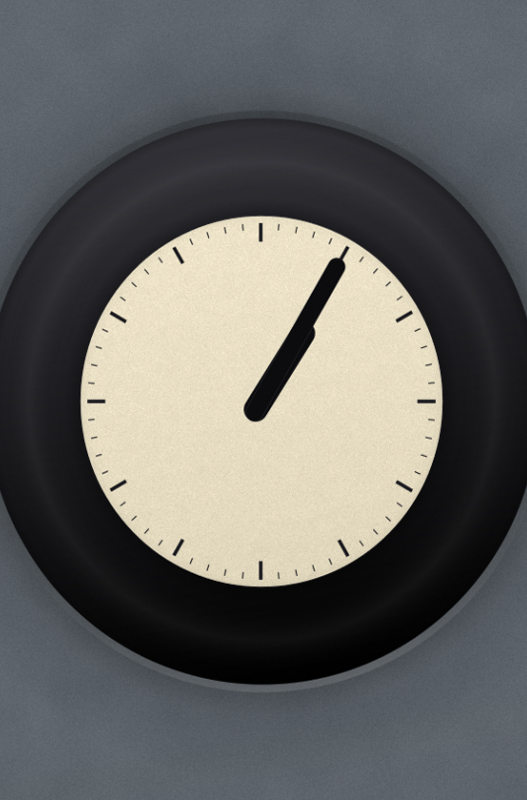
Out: {"hour": 1, "minute": 5}
